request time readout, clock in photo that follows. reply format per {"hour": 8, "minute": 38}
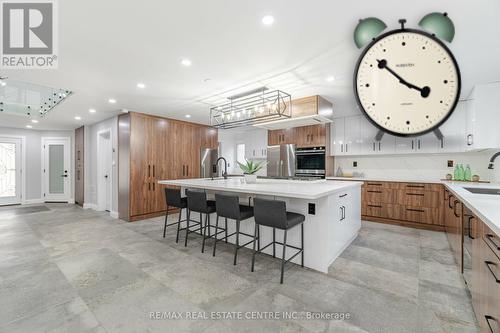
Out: {"hour": 3, "minute": 52}
